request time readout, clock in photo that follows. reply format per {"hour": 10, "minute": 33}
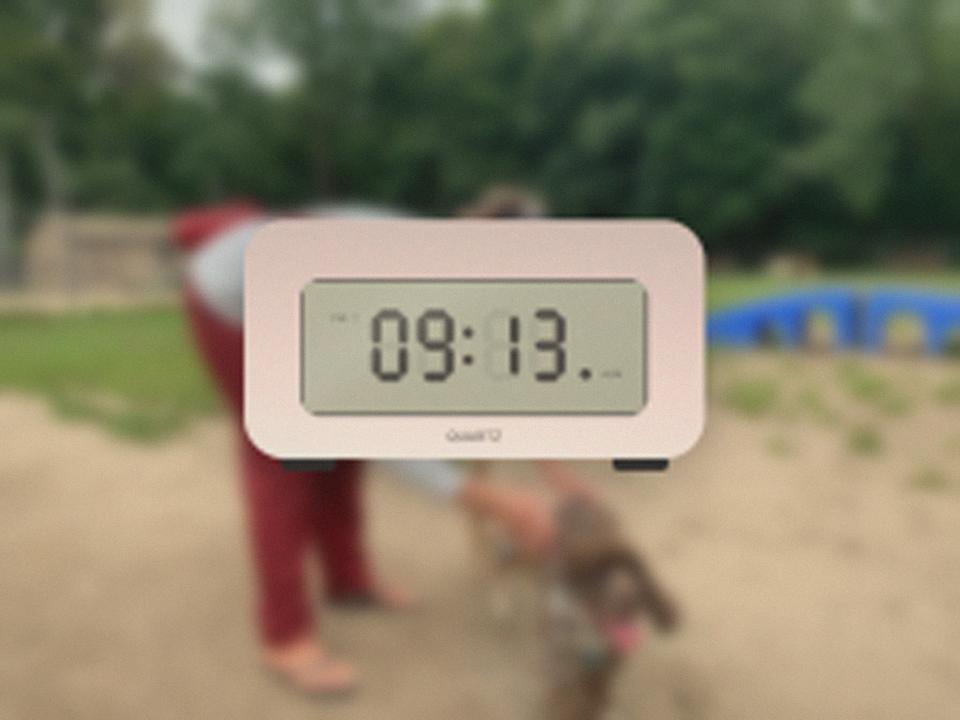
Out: {"hour": 9, "minute": 13}
